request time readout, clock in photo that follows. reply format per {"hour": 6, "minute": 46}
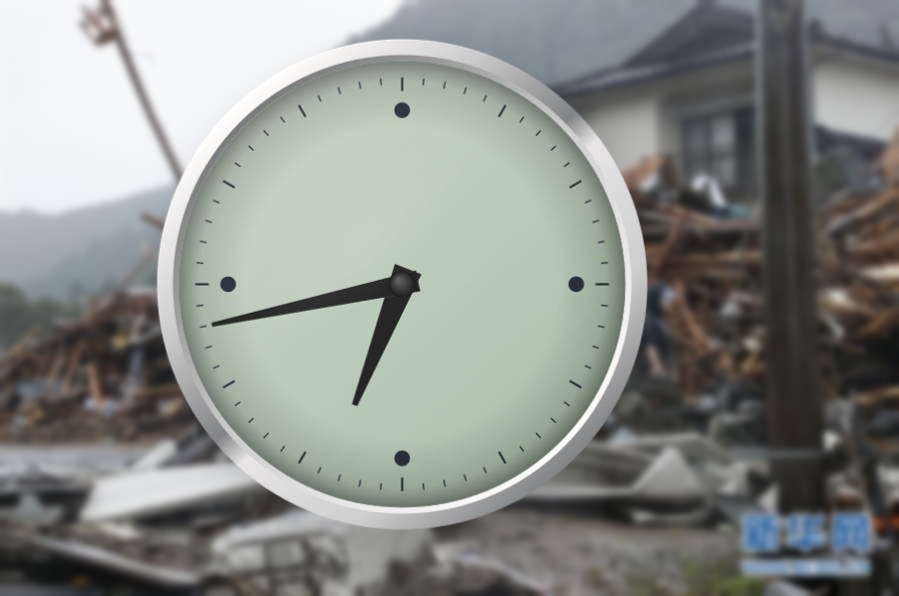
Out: {"hour": 6, "minute": 43}
